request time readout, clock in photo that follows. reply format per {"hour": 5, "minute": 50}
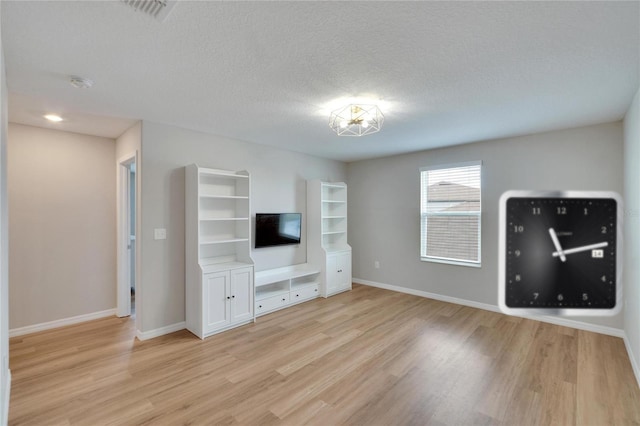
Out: {"hour": 11, "minute": 13}
